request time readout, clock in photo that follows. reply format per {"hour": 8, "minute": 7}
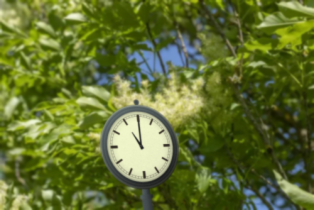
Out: {"hour": 11, "minute": 0}
